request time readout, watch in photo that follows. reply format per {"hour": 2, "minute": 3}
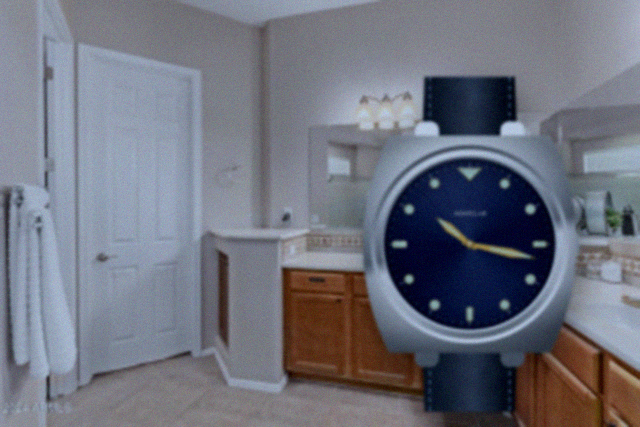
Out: {"hour": 10, "minute": 17}
